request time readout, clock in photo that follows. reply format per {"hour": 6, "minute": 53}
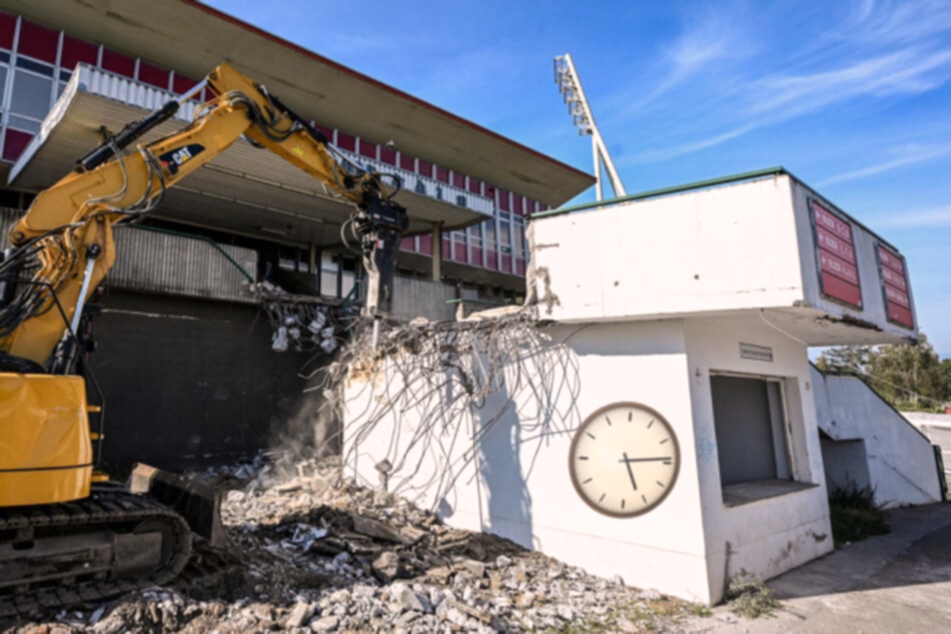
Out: {"hour": 5, "minute": 14}
